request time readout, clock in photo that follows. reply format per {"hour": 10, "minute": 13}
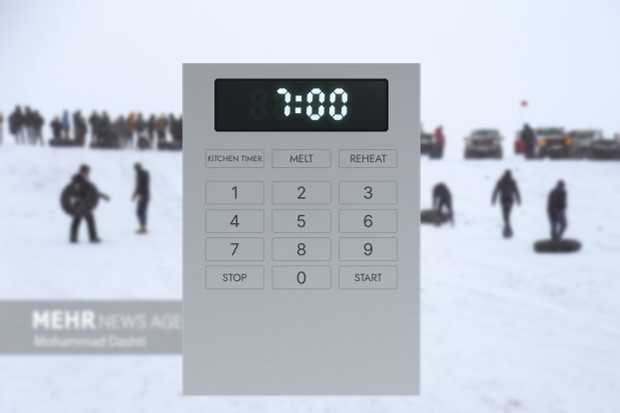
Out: {"hour": 7, "minute": 0}
